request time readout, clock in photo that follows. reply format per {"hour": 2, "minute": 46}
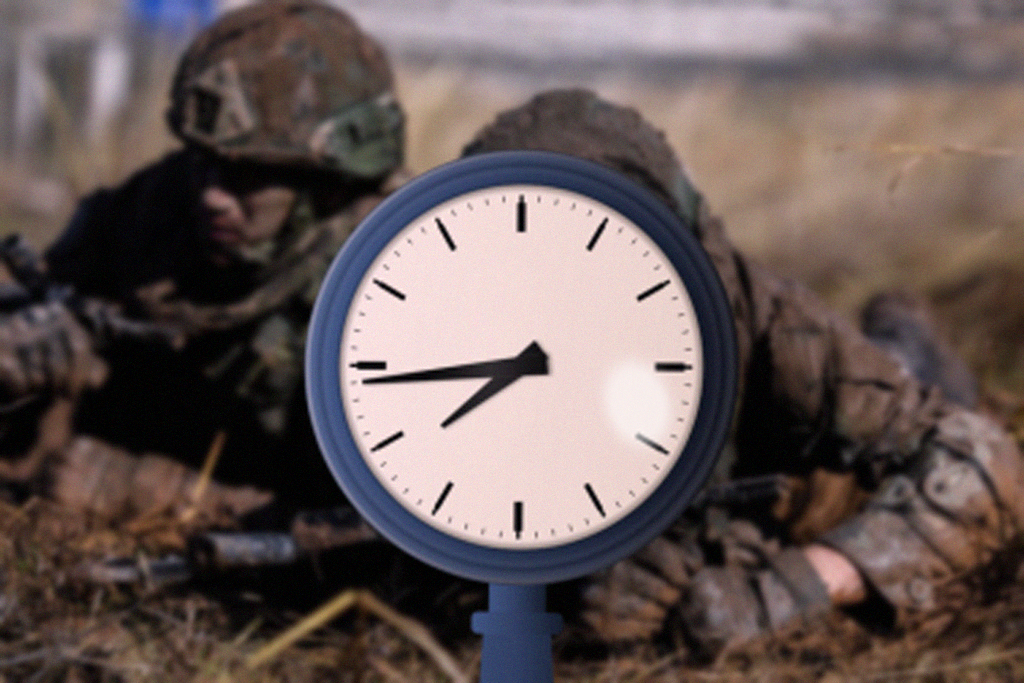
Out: {"hour": 7, "minute": 44}
